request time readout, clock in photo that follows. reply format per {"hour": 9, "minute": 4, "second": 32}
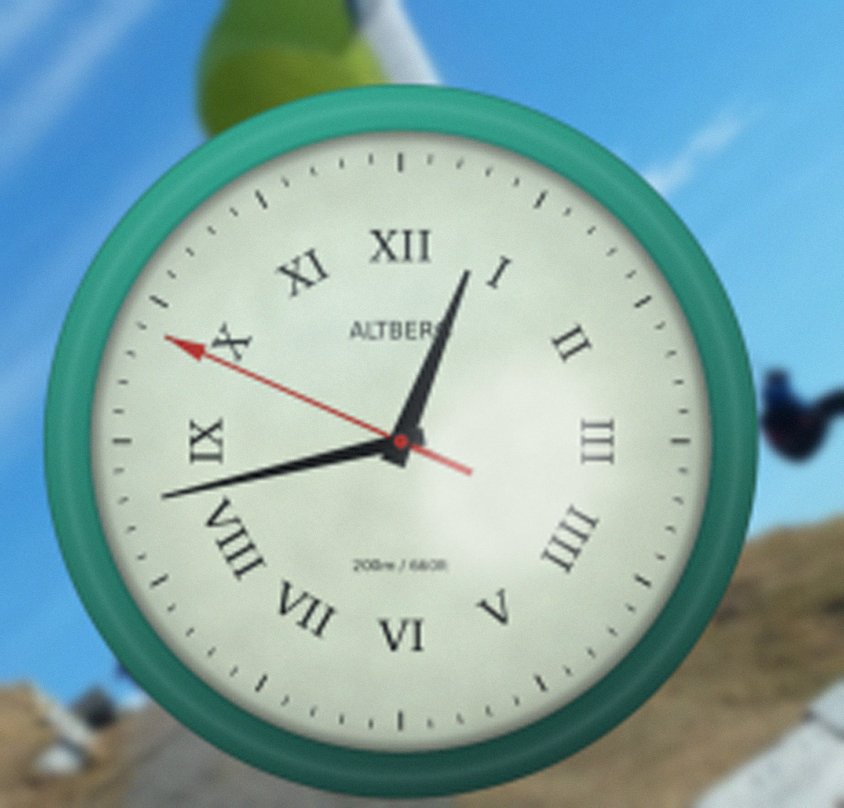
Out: {"hour": 12, "minute": 42, "second": 49}
